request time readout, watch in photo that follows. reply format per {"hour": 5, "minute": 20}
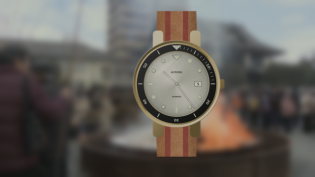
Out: {"hour": 10, "minute": 24}
